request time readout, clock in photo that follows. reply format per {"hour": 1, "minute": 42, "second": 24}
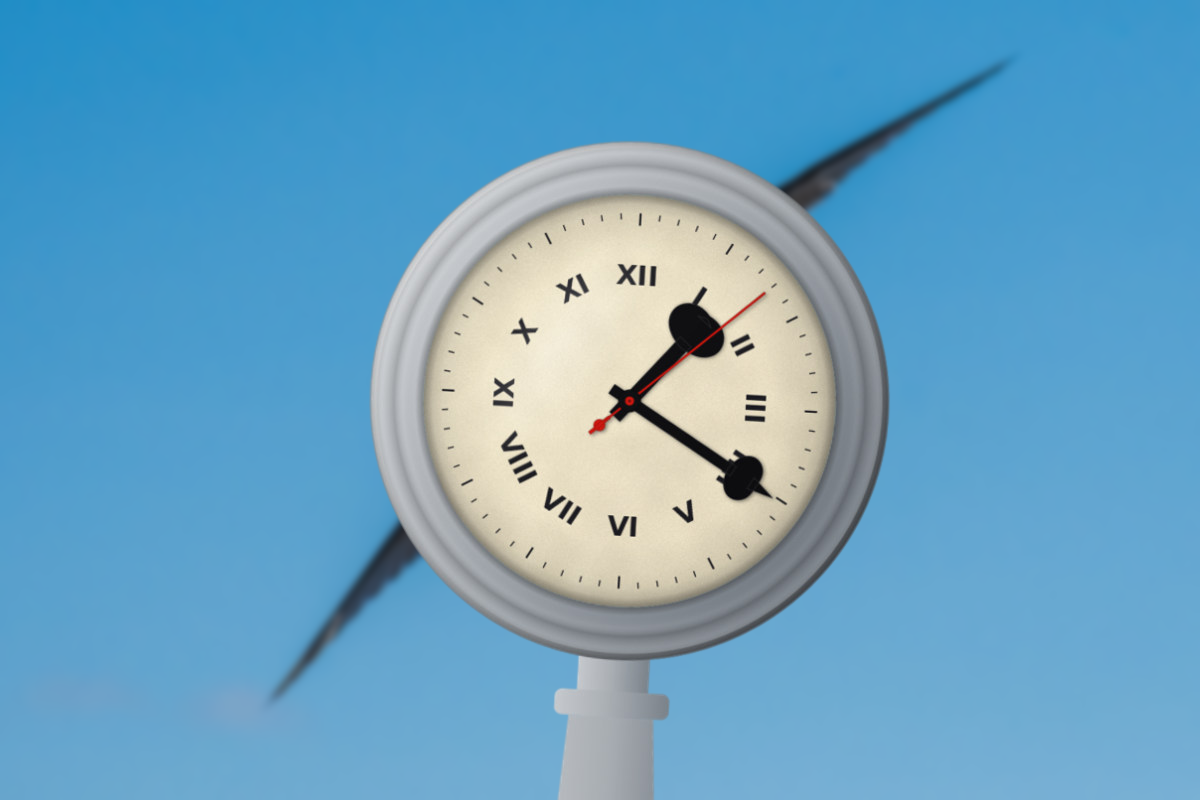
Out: {"hour": 1, "minute": 20, "second": 8}
